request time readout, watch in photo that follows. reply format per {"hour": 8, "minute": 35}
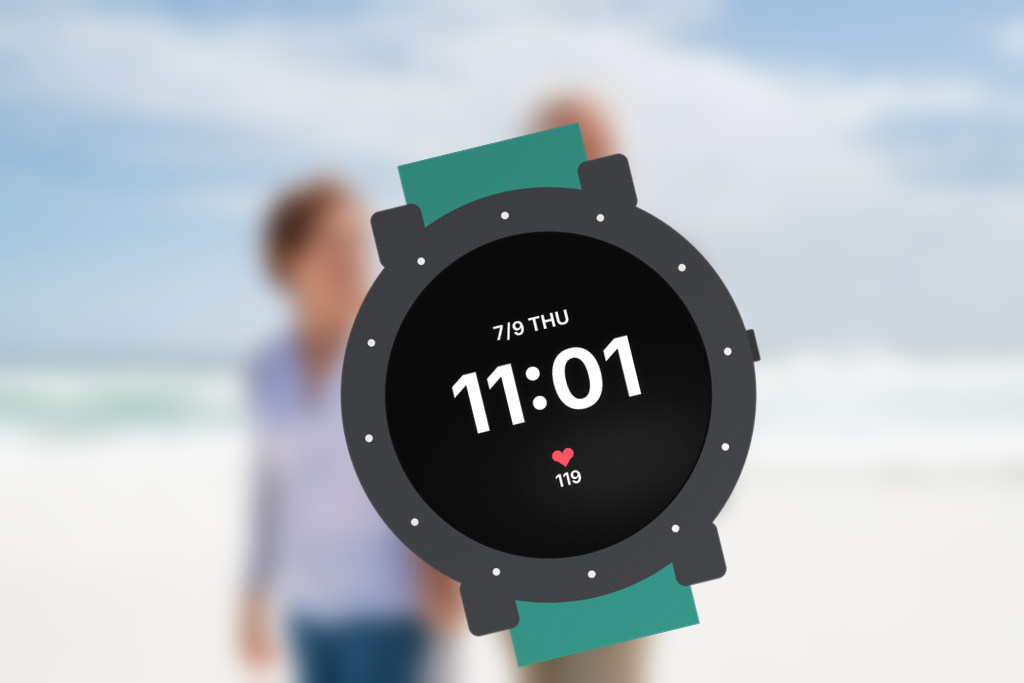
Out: {"hour": 11, "minute": 1}
